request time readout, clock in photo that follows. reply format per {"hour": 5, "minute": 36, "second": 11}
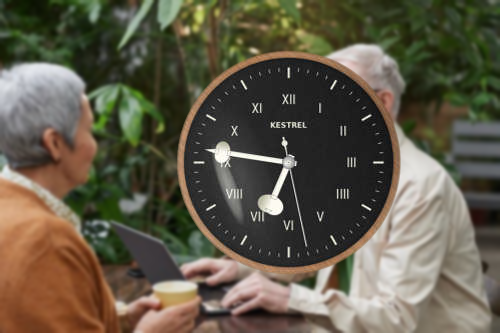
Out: {"hour": 6, "minute": 46, "second": 28}
